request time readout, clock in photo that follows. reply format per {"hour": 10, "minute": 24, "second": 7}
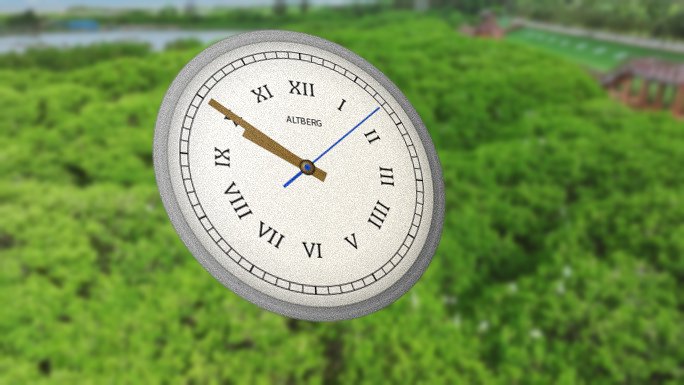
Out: {"hour": 9, "minute": 50, "second": 8}
